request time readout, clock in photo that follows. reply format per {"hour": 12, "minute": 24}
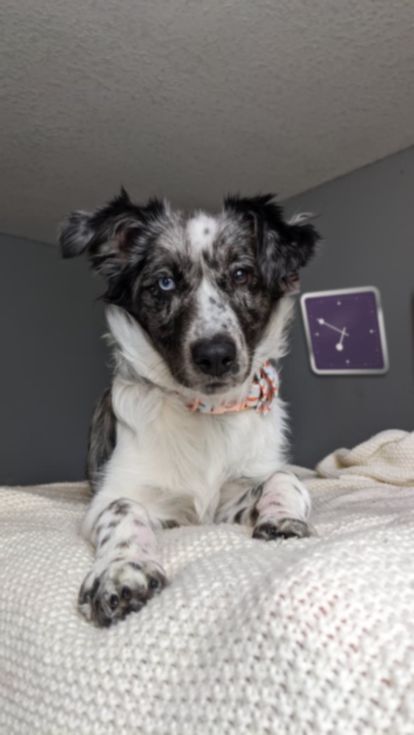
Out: {"hour": 6, "minute": 50}
